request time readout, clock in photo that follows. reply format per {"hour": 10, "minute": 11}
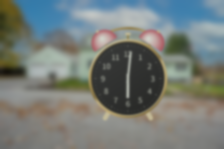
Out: {"hour": 6, "minute": 1}
